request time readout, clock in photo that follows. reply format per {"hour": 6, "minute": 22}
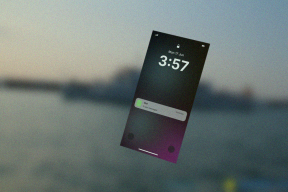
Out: {"hour": 3, "minute": 57}
